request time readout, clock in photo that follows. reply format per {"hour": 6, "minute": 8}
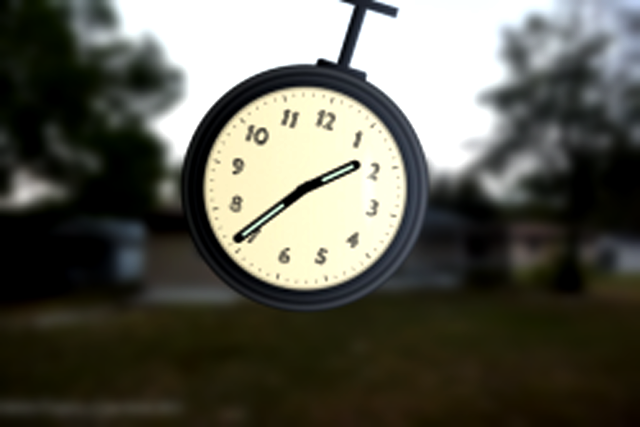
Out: {"hour": 1, "minute": 36}
